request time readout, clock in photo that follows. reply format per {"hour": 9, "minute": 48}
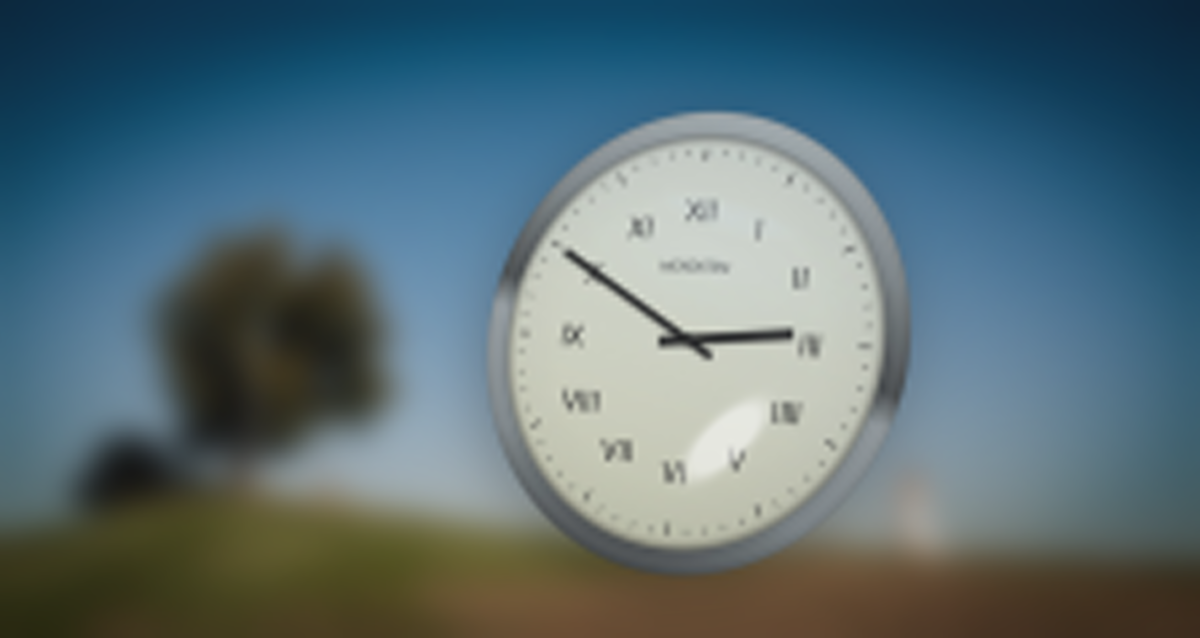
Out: {"hour": 2, "minute": 50}
